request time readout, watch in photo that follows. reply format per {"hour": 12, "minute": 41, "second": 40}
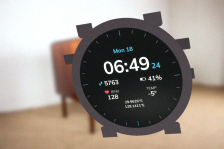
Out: {"hour": 6, "minute": 49, "second": 24}
